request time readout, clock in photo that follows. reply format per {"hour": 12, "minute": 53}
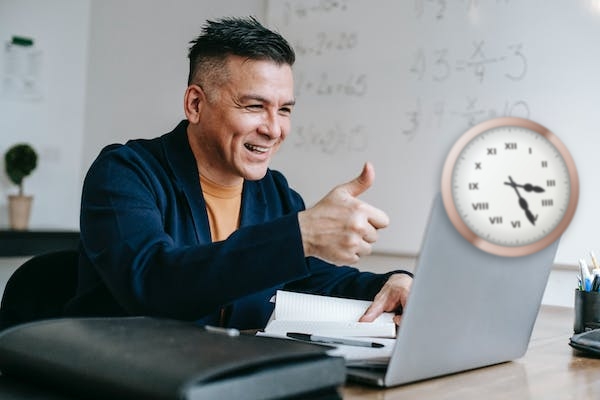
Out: {"hour": 3, "minute": 26}
